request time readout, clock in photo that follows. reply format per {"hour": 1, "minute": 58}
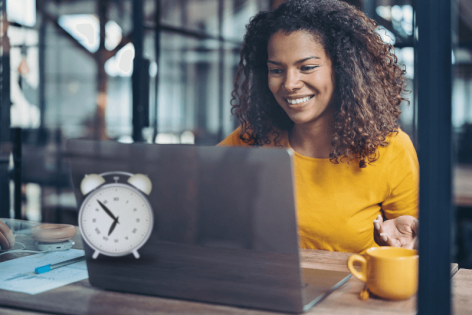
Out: {"hour": 6, "minute": 53}
